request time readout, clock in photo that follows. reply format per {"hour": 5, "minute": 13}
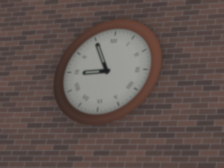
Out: {"hour": 8, "minute": 55}
